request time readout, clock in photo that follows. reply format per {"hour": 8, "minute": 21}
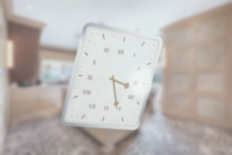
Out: {"hour": 3, "minute": 26}
